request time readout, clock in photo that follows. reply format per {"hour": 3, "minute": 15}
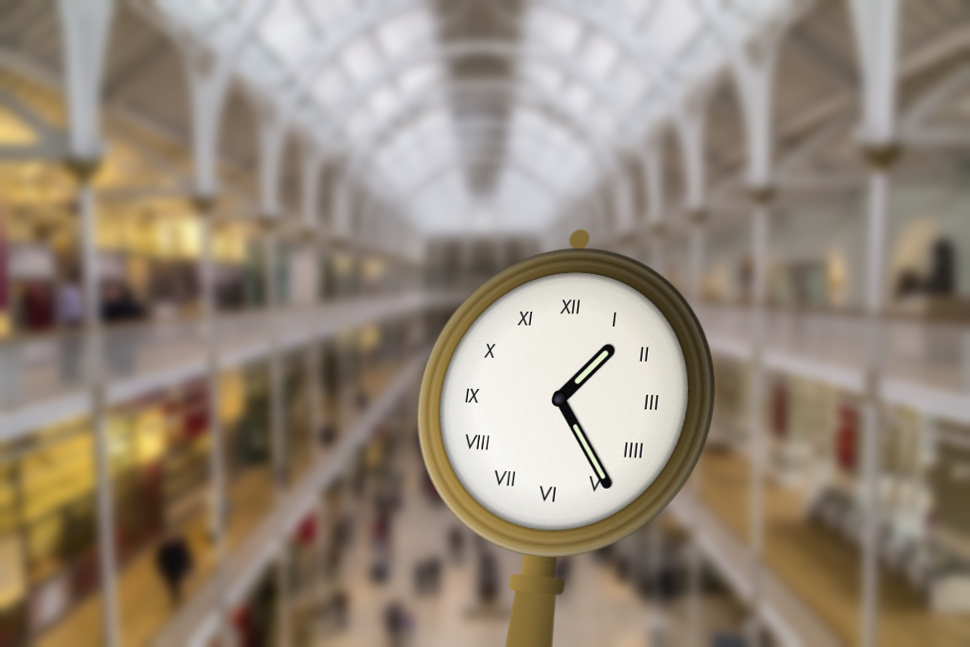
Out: {"hour": 1, "minute": 24}
